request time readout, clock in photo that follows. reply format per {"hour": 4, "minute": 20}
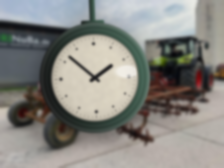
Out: {"hour": 1, "minute": 52}
